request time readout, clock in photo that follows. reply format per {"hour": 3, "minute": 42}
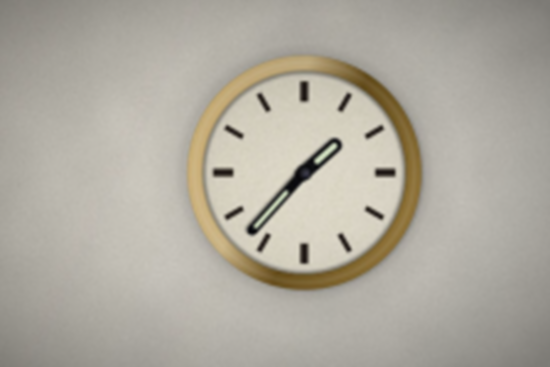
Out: {"hour": 1, "minute": 37}
